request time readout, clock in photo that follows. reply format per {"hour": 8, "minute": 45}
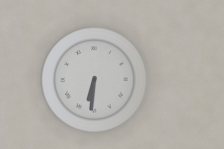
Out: {"hour": 6, "minute": 31}
